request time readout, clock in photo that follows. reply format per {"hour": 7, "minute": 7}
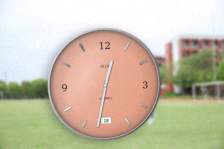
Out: {"hour": 12, "minute": 32}
